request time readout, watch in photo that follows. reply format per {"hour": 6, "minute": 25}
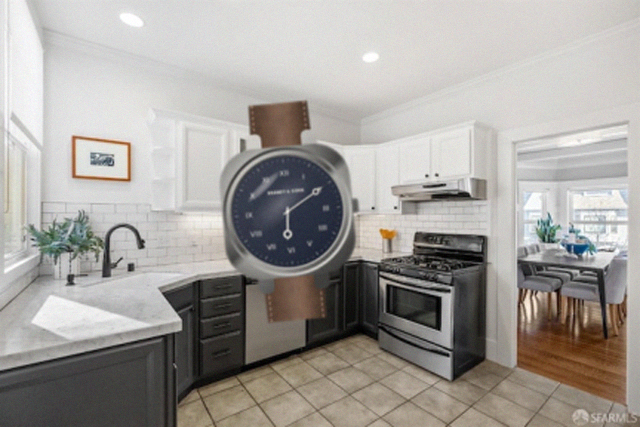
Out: {"hour": 6, "minute": 10}
